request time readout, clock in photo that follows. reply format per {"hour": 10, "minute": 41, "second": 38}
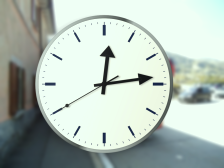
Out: {"hour": 12, "minute": 13, "second": 40}
